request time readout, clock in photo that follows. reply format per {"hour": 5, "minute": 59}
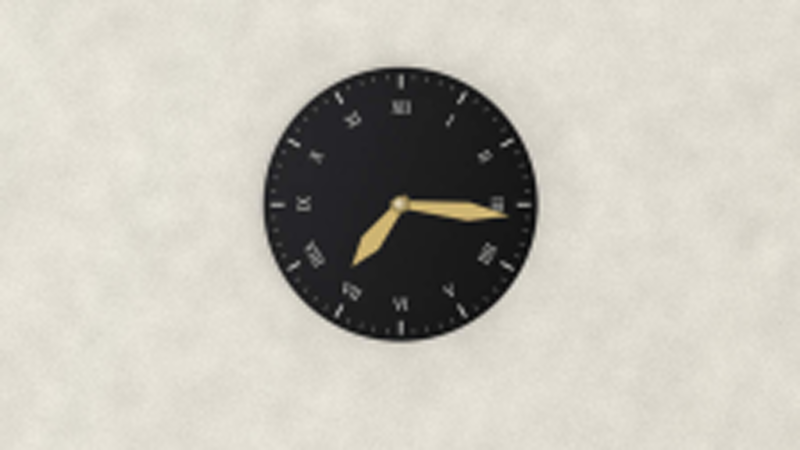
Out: {"hour": 7, "minute": 16}
